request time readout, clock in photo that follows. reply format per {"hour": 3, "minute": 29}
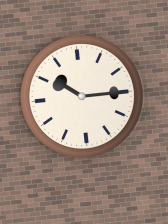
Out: {"hour": 10, "minute": 15}
